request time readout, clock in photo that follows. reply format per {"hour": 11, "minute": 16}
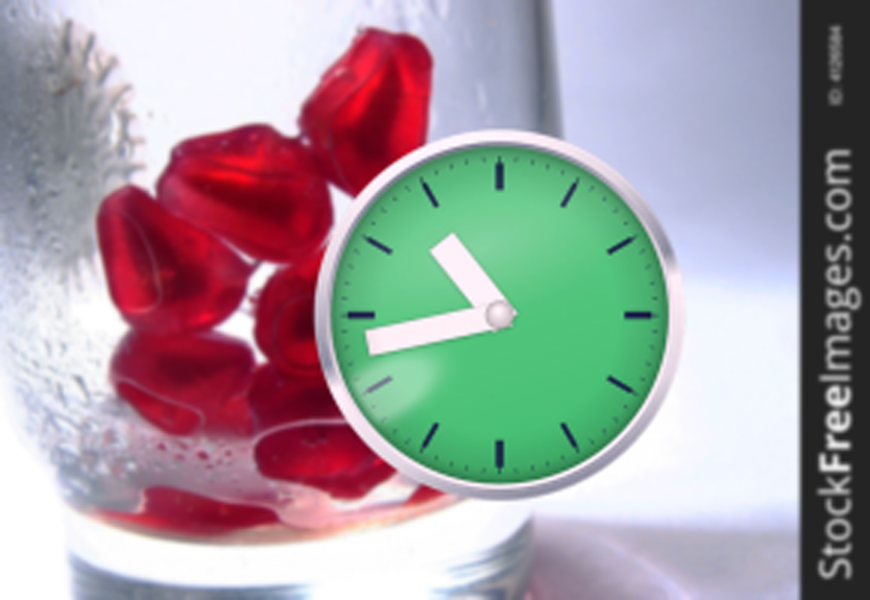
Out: {"hour": 10, "minute": 43}
